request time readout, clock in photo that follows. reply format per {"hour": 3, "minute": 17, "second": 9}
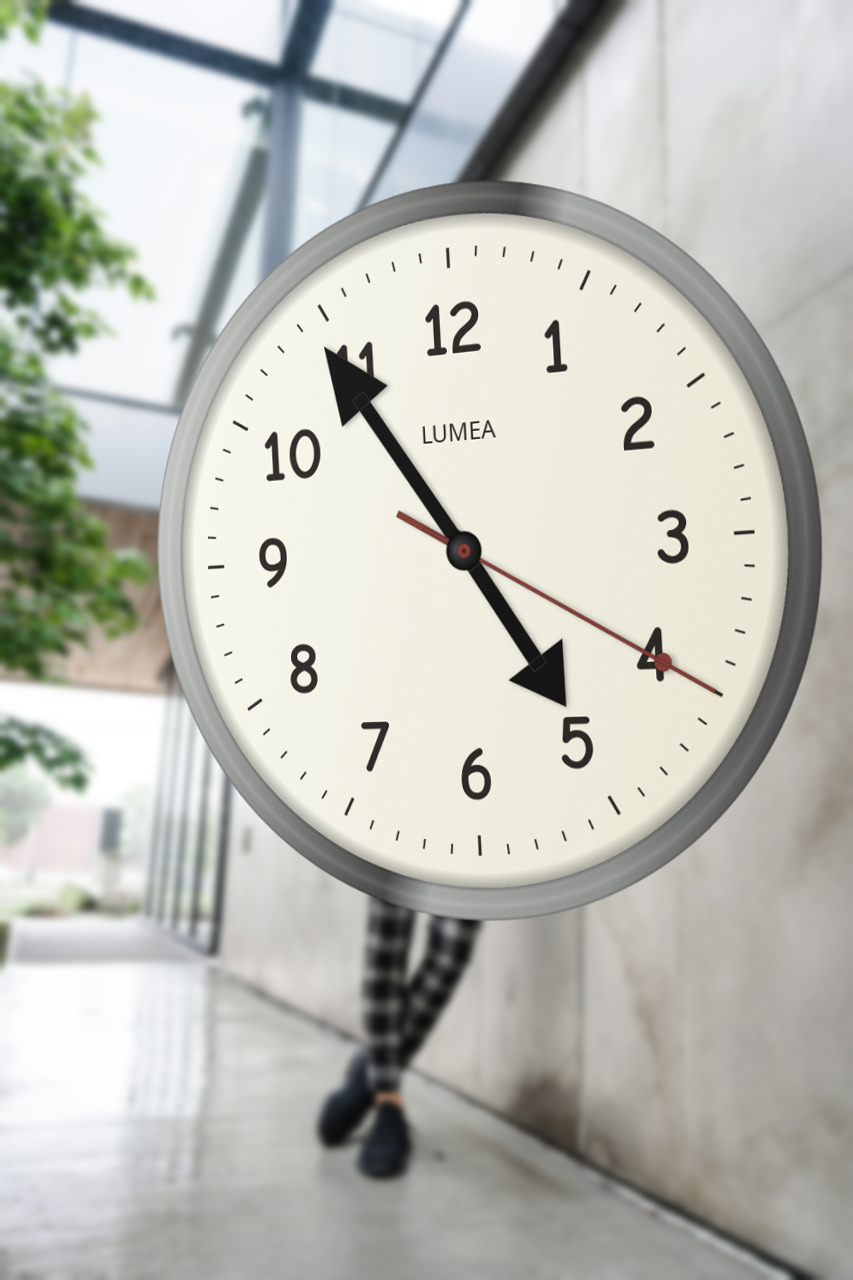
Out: {"hour": 4, "minute": 54, "second": 20}
